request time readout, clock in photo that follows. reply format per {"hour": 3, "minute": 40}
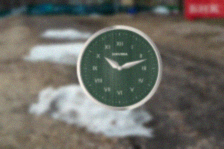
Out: {"hour": 10, "minute": 12}
